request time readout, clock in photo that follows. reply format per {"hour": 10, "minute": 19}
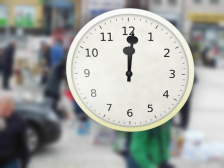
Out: {"hour": 12, "minute": 1}
